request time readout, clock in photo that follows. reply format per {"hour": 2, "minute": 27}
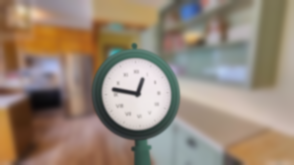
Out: {"hour": 12, "minute": 47}
